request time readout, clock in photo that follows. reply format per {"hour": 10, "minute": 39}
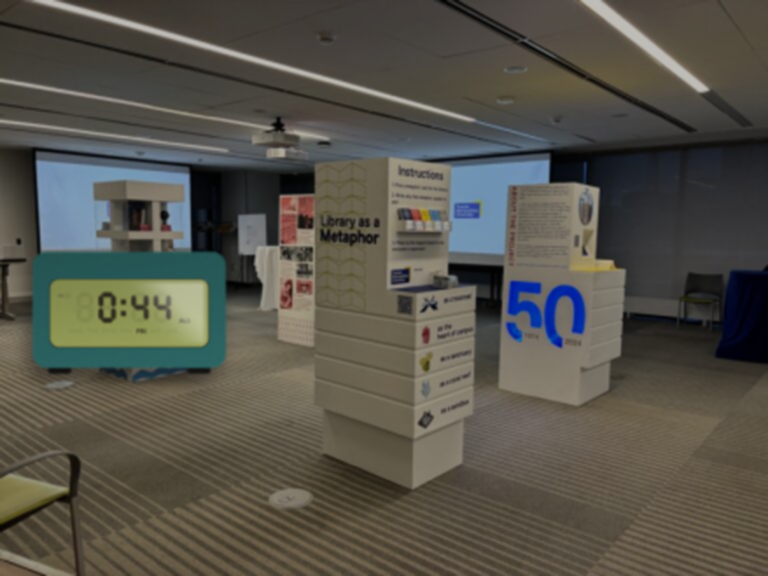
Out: {"hour": 0, "minute": 44}
